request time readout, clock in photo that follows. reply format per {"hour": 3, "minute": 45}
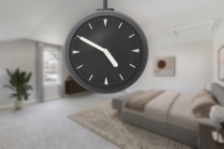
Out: {"hour": 4, "minute": 50}
